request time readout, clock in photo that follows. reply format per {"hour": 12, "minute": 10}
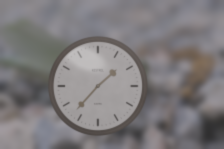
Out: {"hour": 1, "minute": 37}
